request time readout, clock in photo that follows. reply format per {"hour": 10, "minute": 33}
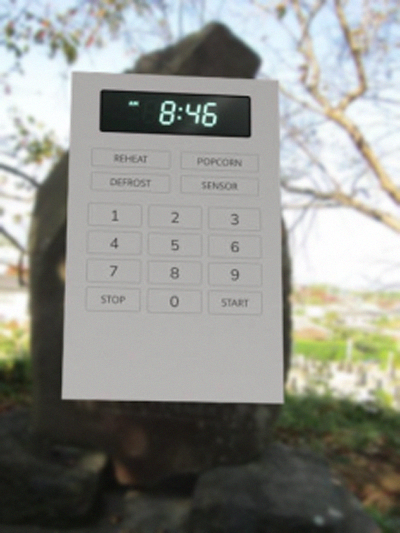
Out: {"hour": 8, "minute": 46}
